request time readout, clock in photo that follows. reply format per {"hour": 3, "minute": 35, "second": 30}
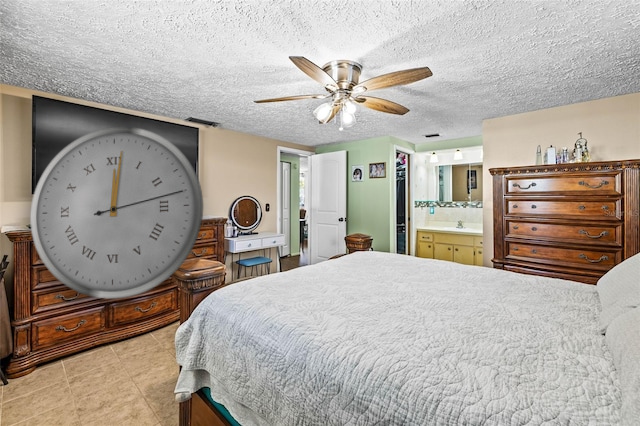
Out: {"hour": 12, "minute": 1, "second": 13}
